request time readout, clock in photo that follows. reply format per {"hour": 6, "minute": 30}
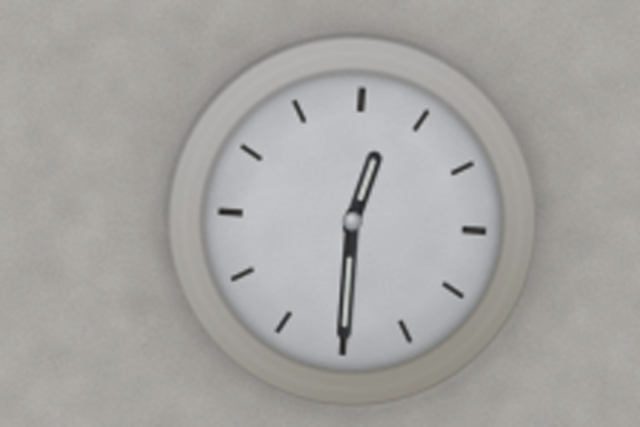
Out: {"hour": 12, "minute": 30}
